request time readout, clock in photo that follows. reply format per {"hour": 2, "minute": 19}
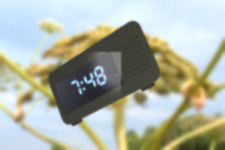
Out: {"hour": 7, "minute": 48}
